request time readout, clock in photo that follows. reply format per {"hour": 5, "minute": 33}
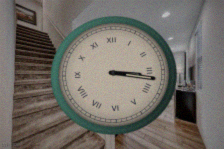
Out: {"hour": 3, "minute": 17}
